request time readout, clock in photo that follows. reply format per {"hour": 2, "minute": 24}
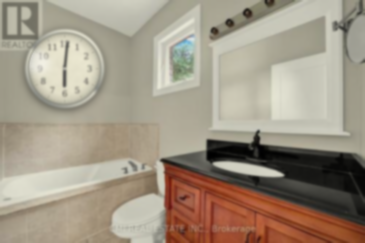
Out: {"hour": 6, "minute": 1}
